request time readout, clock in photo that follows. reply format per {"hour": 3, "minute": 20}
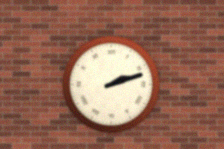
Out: {"hour": 2, "minute": 12}
